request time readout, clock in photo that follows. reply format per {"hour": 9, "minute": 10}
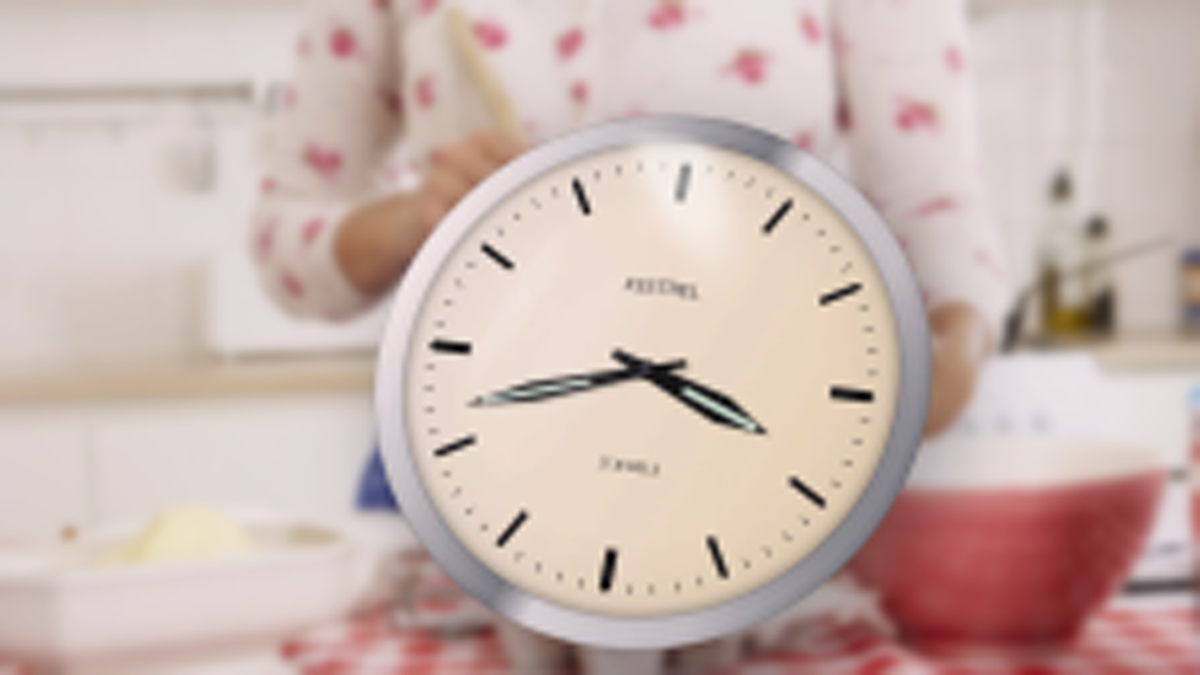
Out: {"hour": 3, "minute": 42}
